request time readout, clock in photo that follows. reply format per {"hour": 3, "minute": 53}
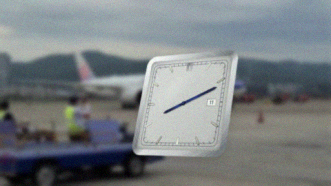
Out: {"hour": 8, "minute": 11}
